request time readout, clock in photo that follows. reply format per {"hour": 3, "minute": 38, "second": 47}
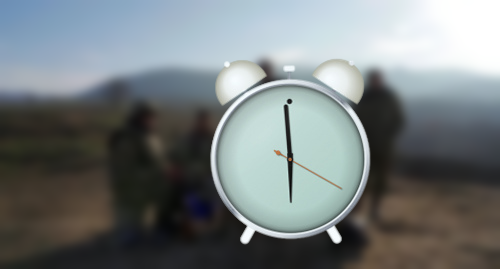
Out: {"hour": 5, "minute": 59, "second": 20}
